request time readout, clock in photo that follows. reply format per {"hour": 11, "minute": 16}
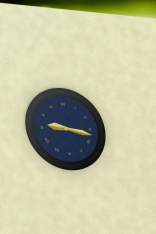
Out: {"hour": 9, "minute": 17}
